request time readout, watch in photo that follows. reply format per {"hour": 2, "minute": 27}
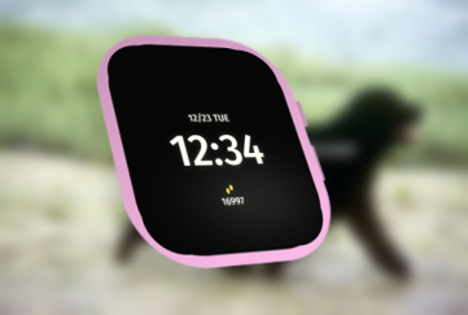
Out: {"hour": 12, "minute": 34}
